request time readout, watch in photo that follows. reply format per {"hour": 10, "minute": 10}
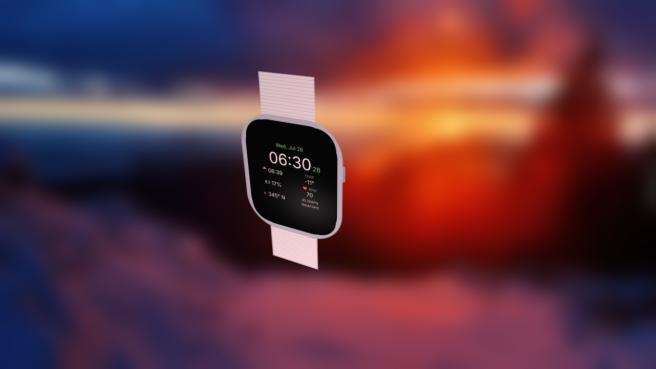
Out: {"hour": 6, "minute": 30}
